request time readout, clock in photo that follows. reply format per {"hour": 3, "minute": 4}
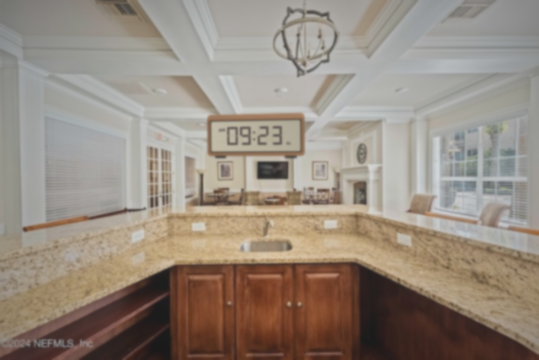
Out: {"hour": 9, "minute": 23}
